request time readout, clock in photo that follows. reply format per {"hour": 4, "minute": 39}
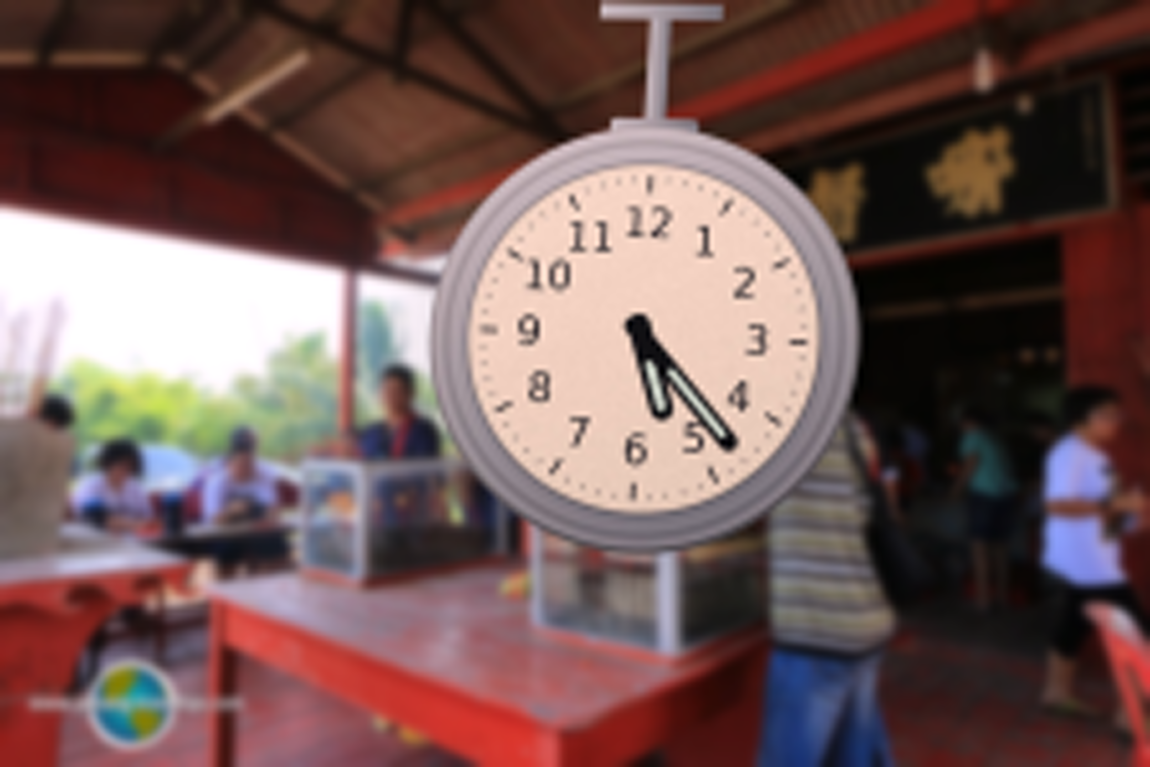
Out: {"hour": 5, "minute": 23}
